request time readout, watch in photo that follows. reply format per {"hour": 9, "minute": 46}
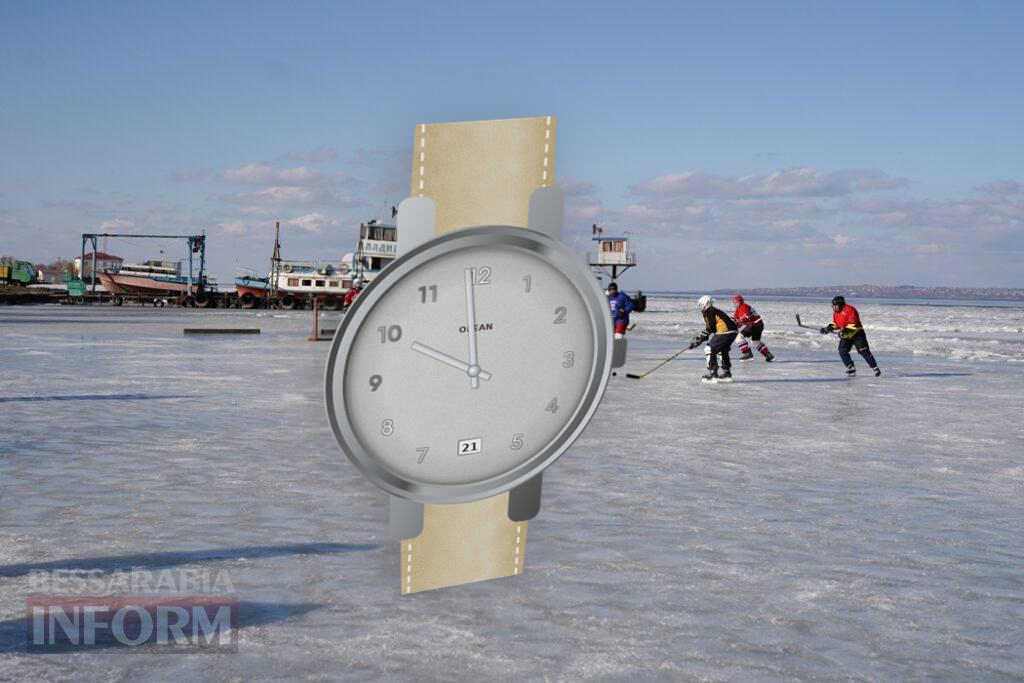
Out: {"hour": 9, "minute": 59}
